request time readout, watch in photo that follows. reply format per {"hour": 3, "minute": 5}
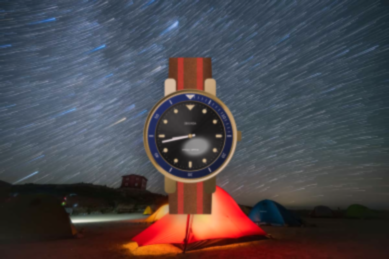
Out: {"hour": 8, "minute": 43}
